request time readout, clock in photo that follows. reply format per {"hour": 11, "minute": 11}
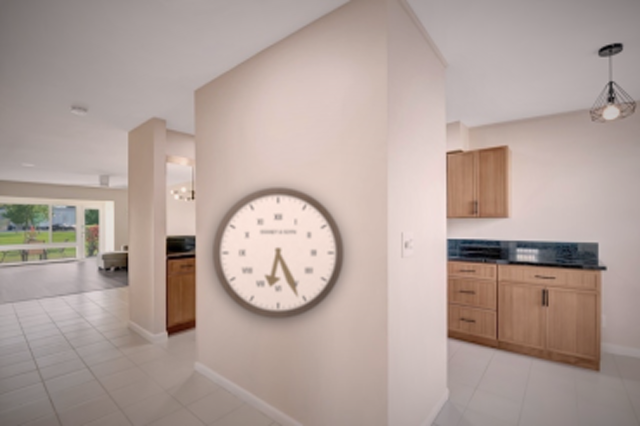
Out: {"hour": 6, "minute": 26}
